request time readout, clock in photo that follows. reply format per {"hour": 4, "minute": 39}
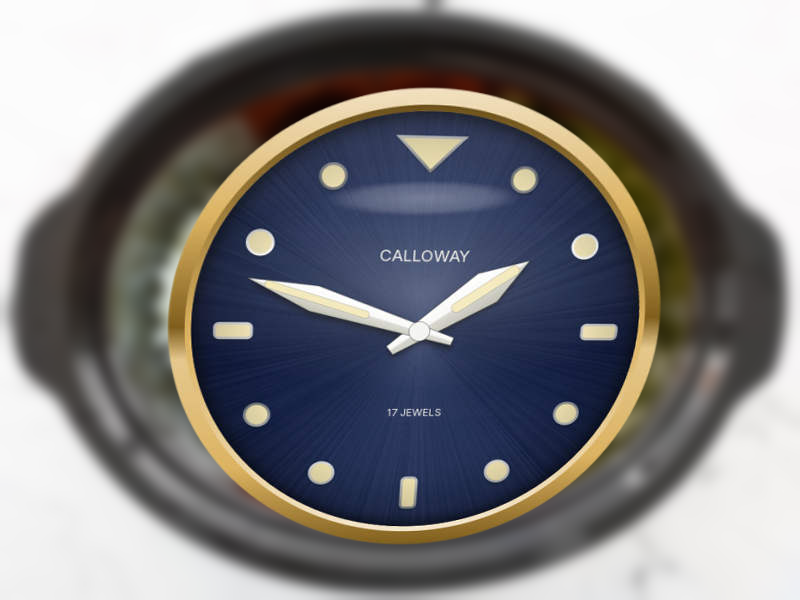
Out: {"hour": 1, "minute": 48}
